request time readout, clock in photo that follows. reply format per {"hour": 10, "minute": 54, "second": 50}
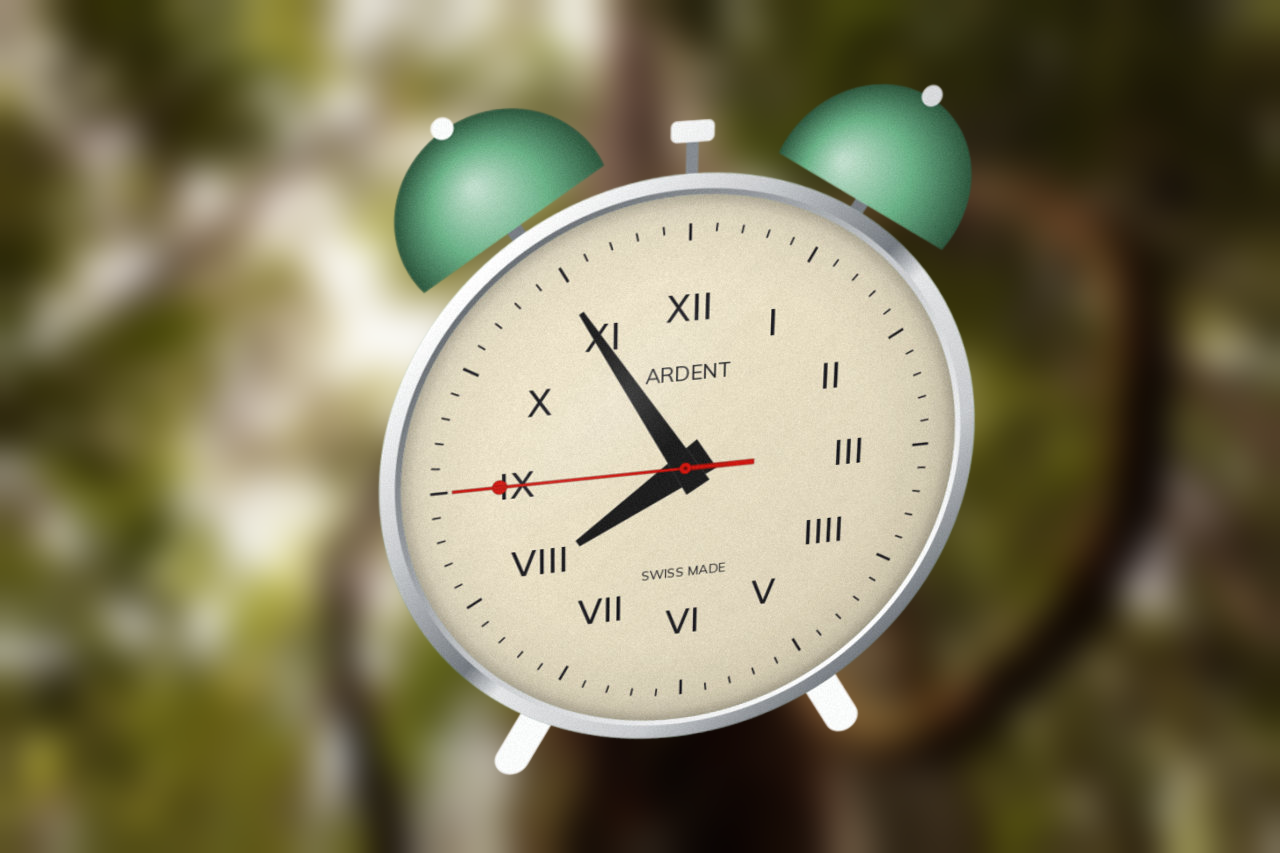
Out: {"hour": 7, "minute": 54, "second": 45}
